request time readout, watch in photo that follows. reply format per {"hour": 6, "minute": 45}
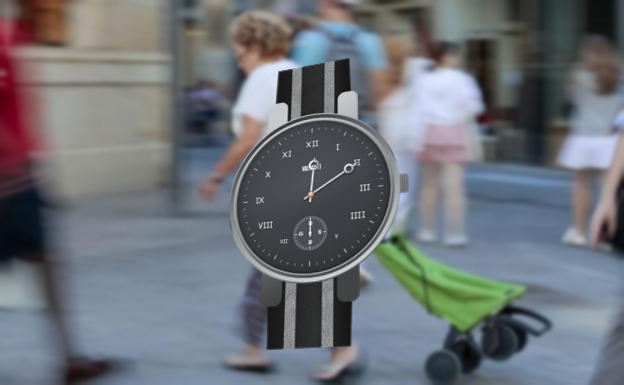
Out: {"hour": 12, "minute": 10}
